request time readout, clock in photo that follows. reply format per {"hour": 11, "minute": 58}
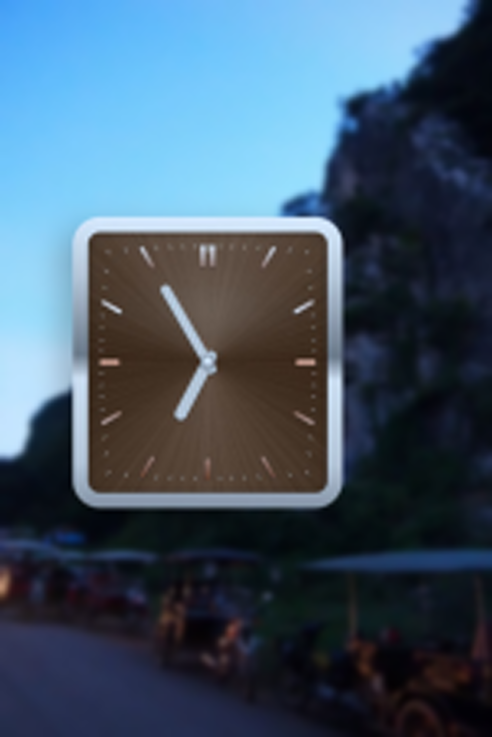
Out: {"hour": 6, "minute": 55}
